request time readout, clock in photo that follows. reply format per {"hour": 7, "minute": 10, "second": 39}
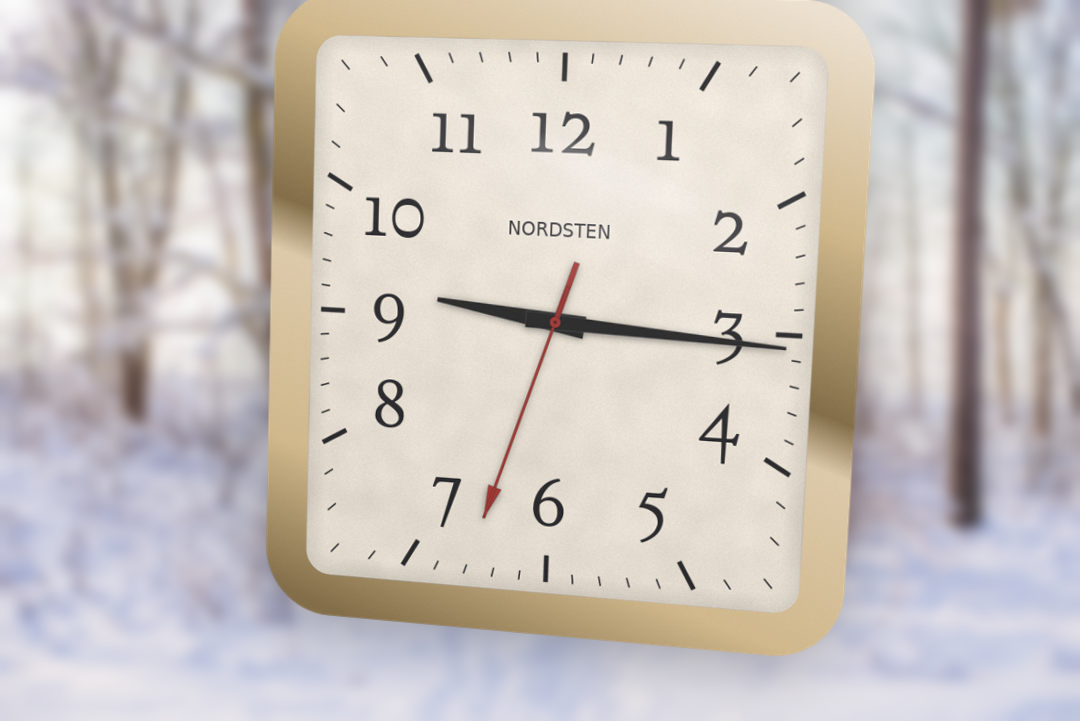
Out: {"hour": 9, "minute": 15, "second": 33}
